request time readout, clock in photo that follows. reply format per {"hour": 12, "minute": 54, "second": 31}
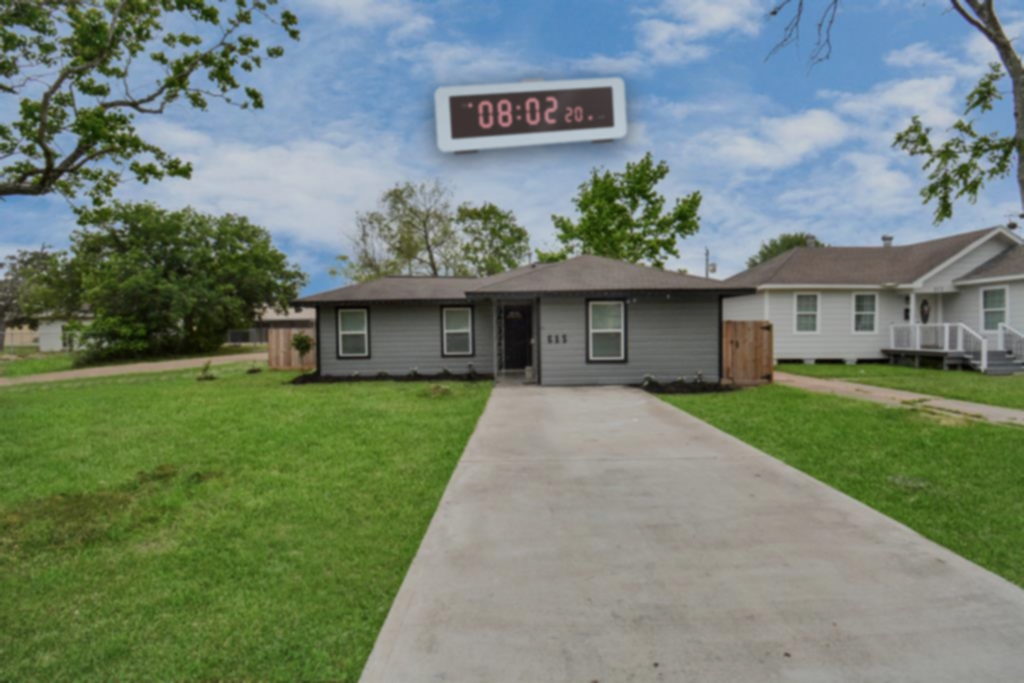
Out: {"hour": 8, "minute": 2, "second": 20}
